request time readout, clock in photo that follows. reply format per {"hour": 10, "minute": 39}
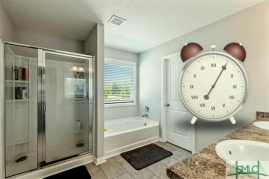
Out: {"hour": 7, "minute": 5}
